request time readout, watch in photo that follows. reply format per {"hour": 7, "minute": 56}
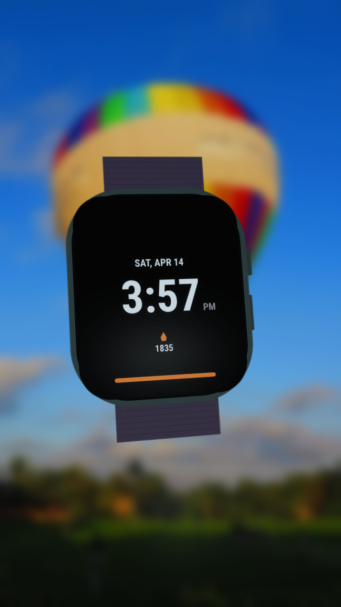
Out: {"hour": 3, "minute": 57}
